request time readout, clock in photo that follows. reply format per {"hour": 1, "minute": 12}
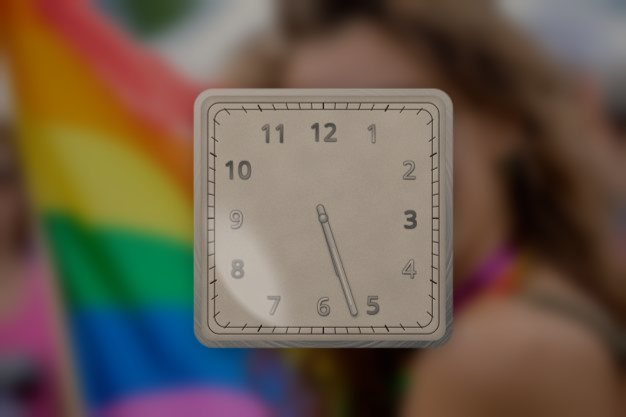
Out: {"hour": 5, "minute": 27}
